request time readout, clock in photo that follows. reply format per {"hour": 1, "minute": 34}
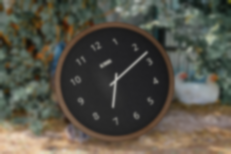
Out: {"hour": 7, "minute": 13}
